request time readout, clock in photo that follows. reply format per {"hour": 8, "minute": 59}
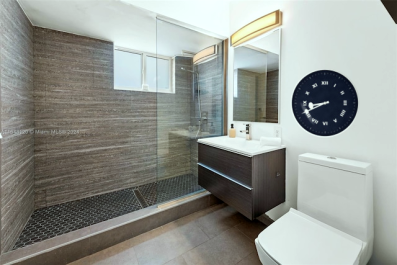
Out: {"hour": 8, "minute": 41}
